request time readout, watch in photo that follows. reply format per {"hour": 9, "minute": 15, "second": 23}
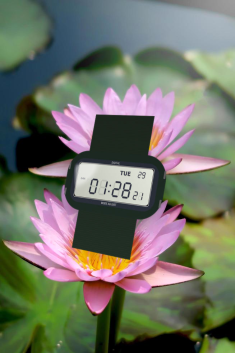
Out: {"hour": 1, "minute": 28, "second": 21}
